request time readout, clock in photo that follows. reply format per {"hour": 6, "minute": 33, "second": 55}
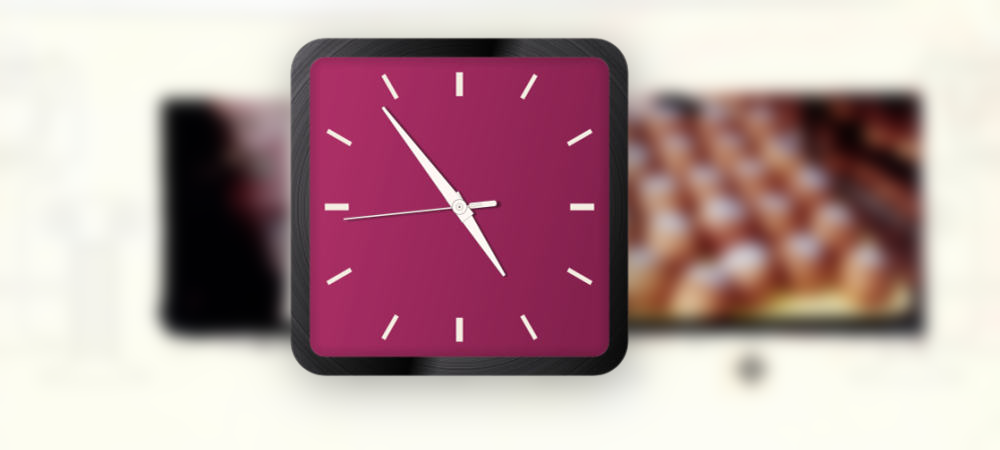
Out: {"hour": 4, "minute": 53, "second": 44}
